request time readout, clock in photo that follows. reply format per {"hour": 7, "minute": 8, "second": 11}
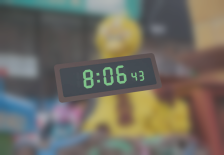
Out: {"hour": 8, "minute": 6, "second": 43}
